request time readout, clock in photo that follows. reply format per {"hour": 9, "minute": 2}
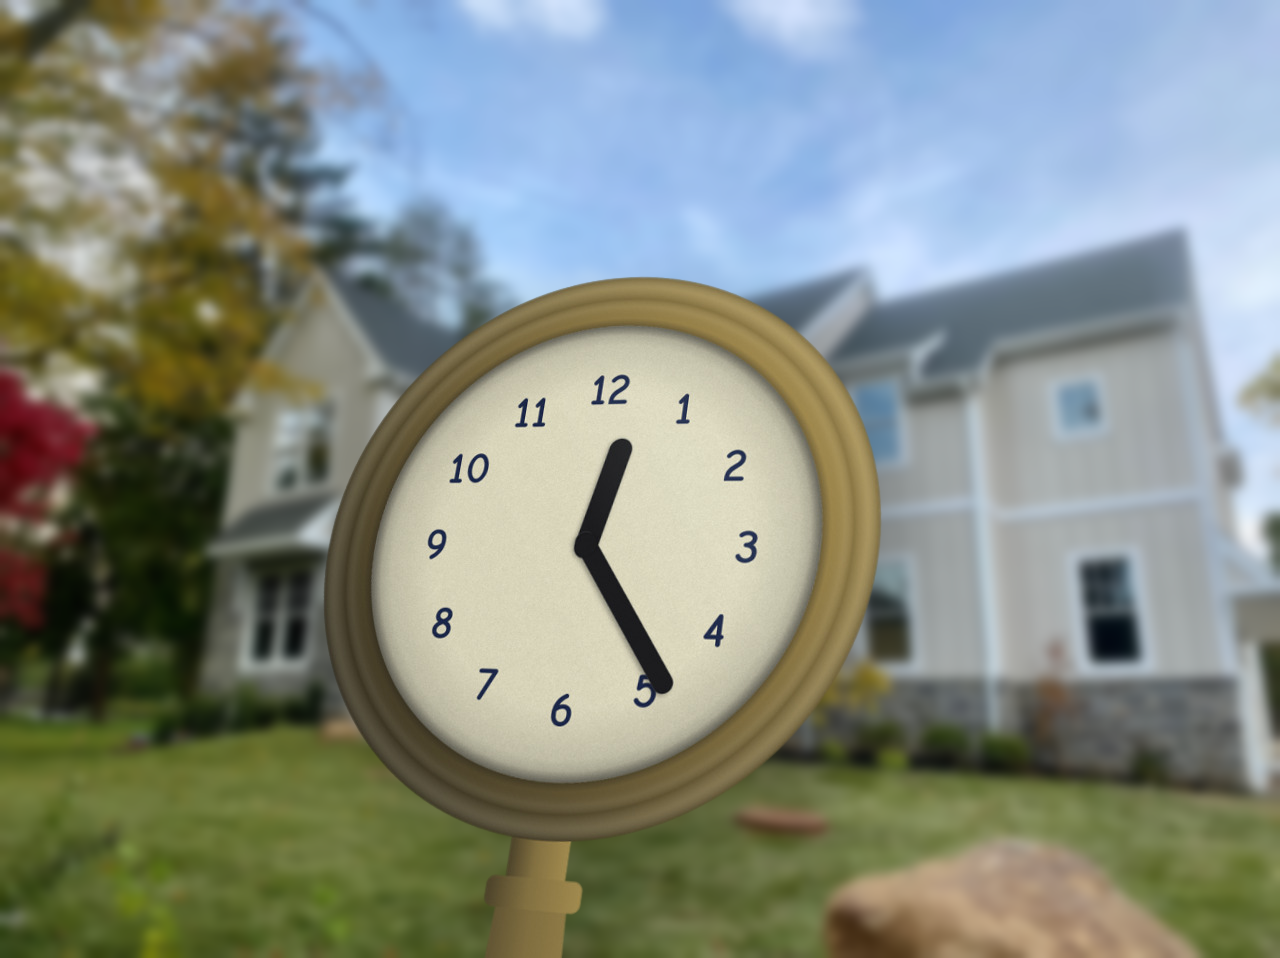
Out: {"hour": 12, "minute": 24}
